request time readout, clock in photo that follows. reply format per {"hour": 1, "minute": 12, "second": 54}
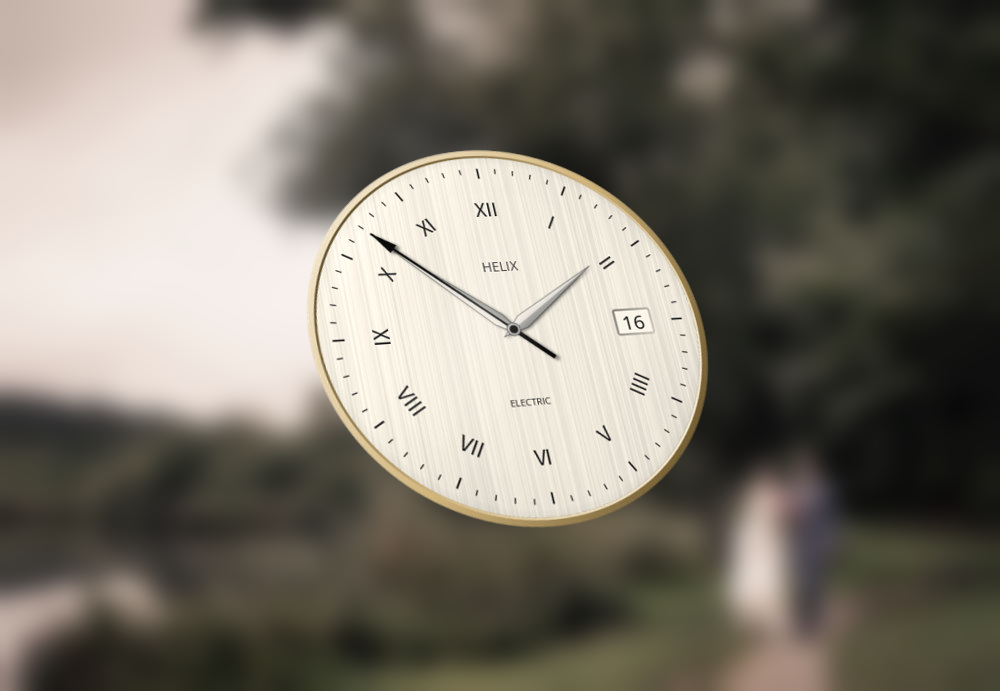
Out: {"hour": 1, "minute": 51, "second": 52}
